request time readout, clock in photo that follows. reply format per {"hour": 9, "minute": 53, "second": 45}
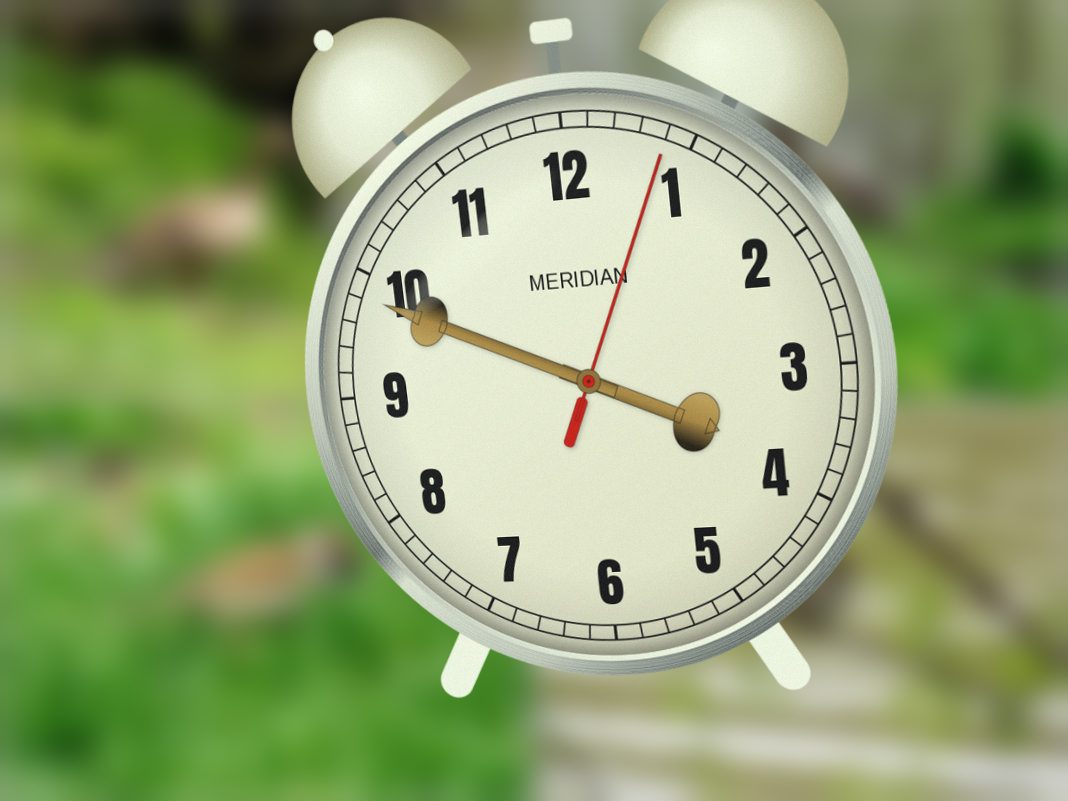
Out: {"hour": 3, "minute": 49, "second": 4}
